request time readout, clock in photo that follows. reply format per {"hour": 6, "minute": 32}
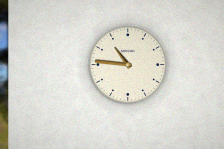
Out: {"hour": 10, "minute": 46}
